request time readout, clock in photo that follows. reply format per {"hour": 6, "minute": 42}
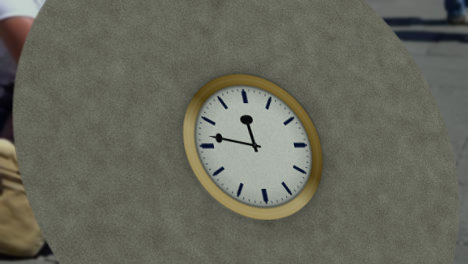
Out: {"hour": 11, "minute": 47}
